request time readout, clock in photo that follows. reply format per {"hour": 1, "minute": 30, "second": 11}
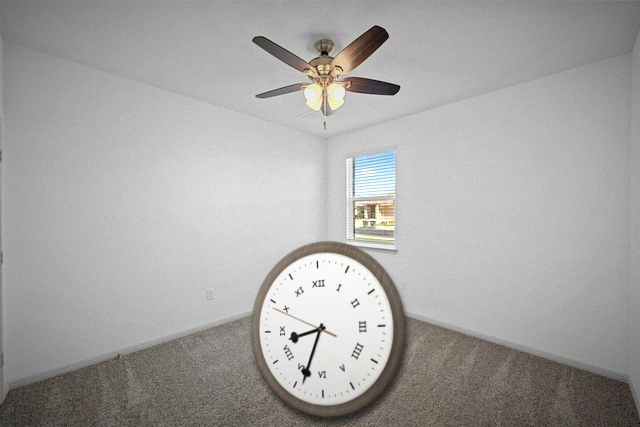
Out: {"hour": 8, "minute": 33, "second": 49}
